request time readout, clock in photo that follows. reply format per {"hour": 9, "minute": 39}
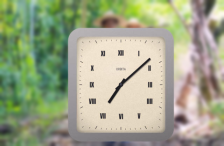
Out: {"hour": 7, "minute": 8}
